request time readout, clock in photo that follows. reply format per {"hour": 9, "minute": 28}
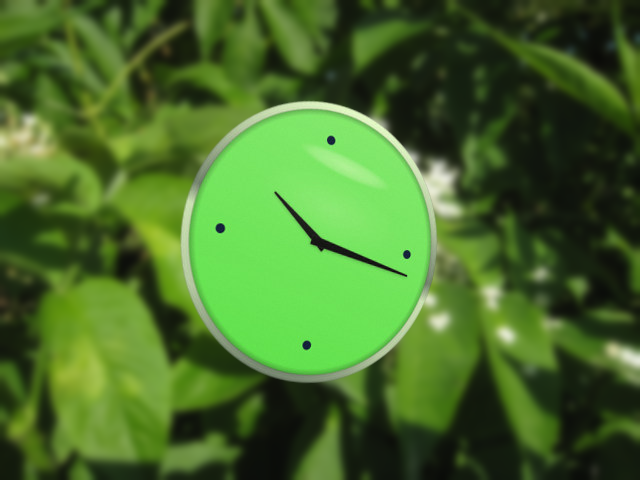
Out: {"hour": 10, "minute": 17}
